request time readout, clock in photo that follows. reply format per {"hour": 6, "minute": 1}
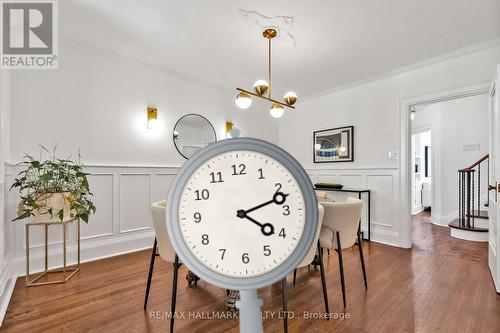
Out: {"hour": 4, "minute": 12}
